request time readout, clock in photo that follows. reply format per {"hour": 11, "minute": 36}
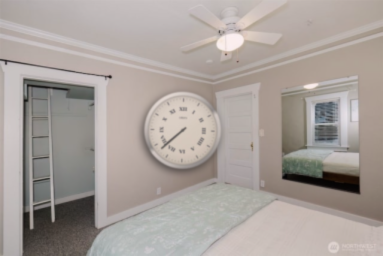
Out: {"hour": 7, "minute": 38}
